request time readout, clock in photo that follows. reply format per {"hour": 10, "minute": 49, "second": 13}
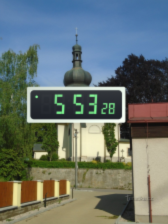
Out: {"hour": 5, "minute": 53, "second": 28}
